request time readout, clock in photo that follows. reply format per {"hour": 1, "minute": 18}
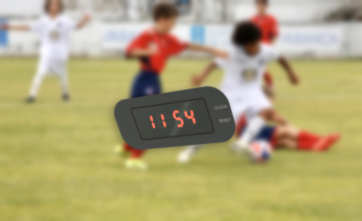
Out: {"hour": 11, "minute": 54}
